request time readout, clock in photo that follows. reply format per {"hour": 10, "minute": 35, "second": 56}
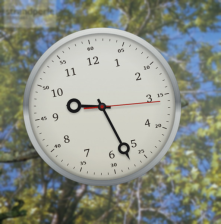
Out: {"hour": 9, "minute": 27, "second": 16}
